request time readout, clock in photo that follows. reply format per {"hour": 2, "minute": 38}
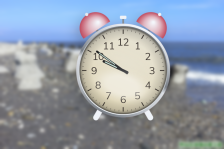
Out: {"hour": 9, "minute": 51}
